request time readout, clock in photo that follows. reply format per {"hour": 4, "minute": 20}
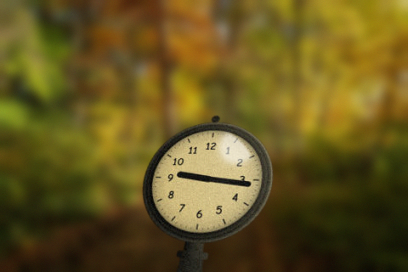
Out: {"hour": 9, "minute": 16}
